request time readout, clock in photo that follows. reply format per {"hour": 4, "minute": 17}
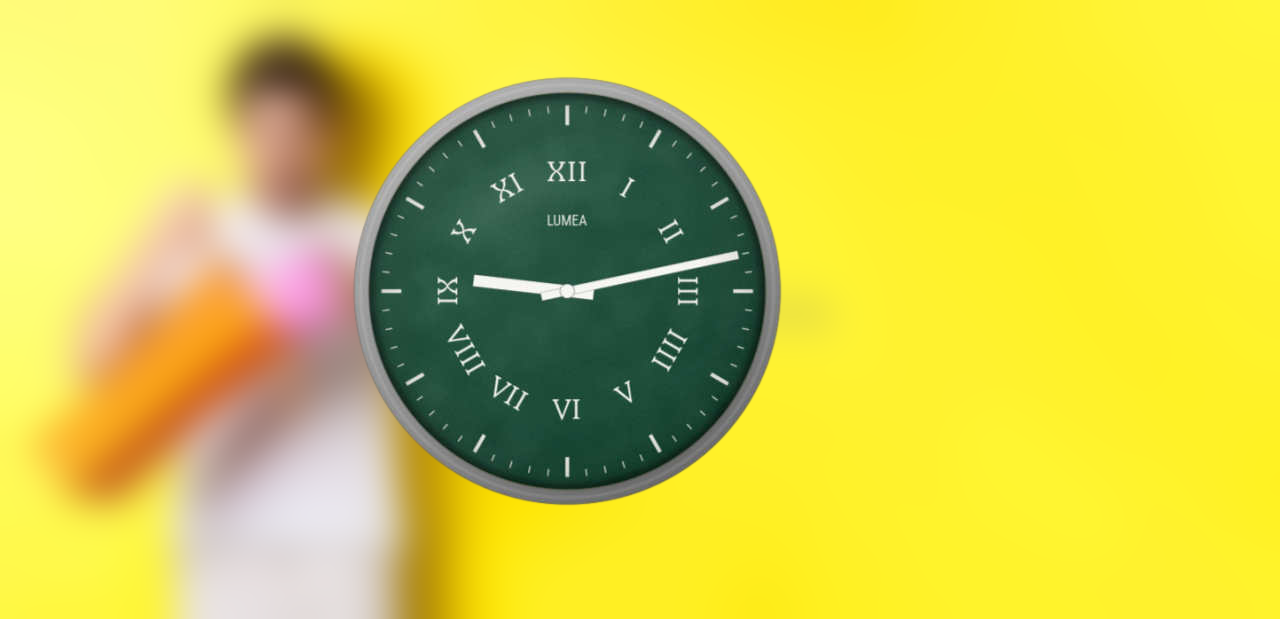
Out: {"hour": 9, "minute": 13}
